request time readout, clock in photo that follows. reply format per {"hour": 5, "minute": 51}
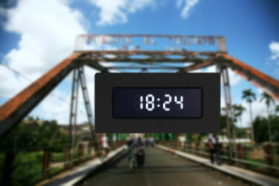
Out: {"hour": 18, "minute": 24}
